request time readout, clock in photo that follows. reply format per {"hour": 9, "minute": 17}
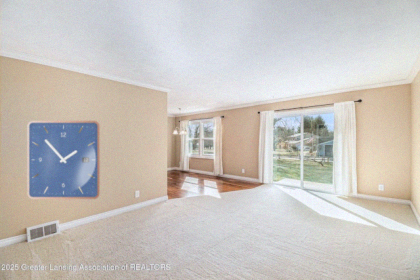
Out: {"hour": 1, "minute": 53}
